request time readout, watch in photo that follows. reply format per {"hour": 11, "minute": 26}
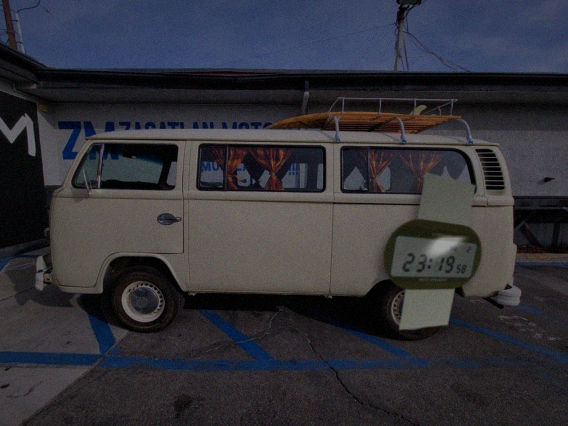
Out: {"hour": 23, "minute": 19}
